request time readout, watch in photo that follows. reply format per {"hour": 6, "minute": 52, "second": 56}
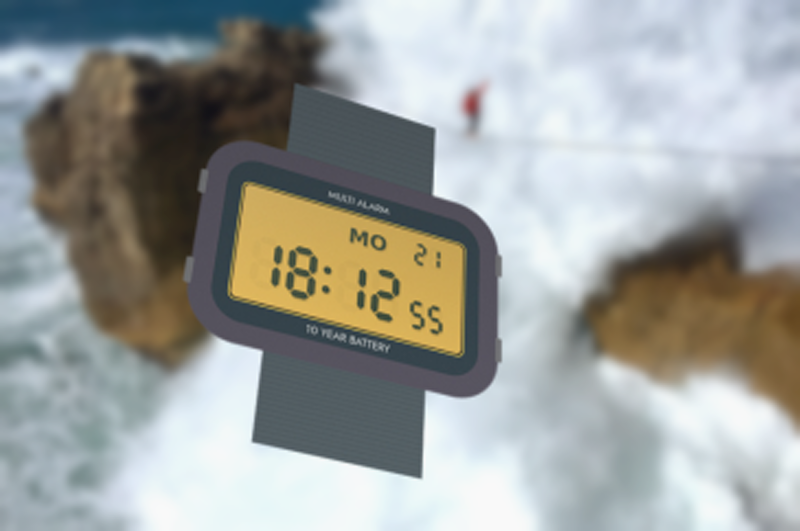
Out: {"hour": 18, "minute": 12, "second": 55}
